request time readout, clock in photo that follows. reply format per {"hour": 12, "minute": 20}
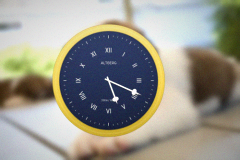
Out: {"hour": 5, "minute": 19}
